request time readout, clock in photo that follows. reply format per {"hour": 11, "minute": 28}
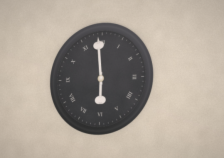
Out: {"hour": 5, "minute": 59}
